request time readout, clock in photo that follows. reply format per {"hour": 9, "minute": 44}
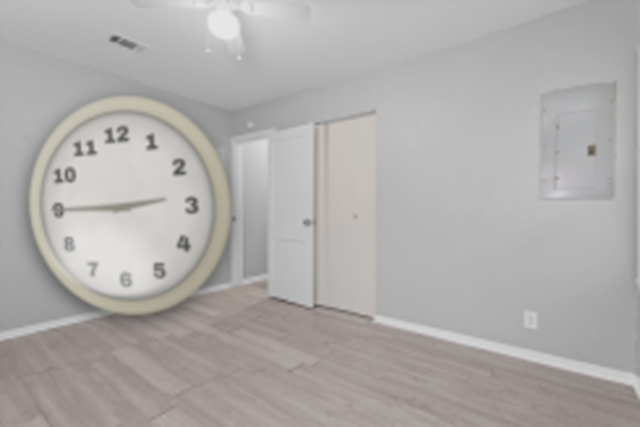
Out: {"hour": 2, "minute": 45}
